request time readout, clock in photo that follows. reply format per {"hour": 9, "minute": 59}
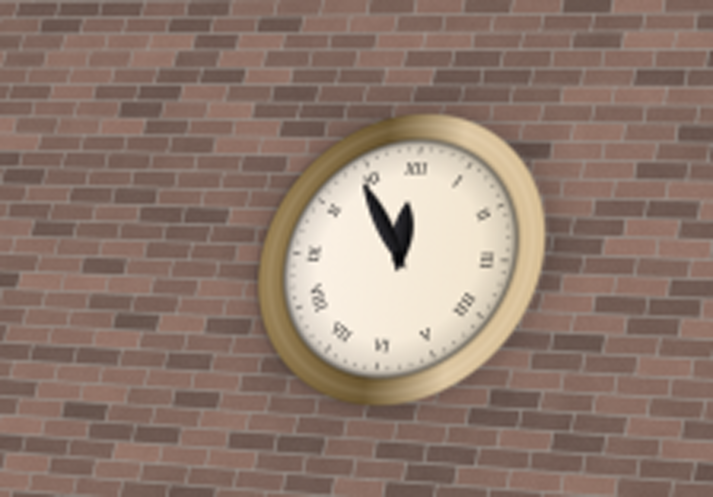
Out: {"hour": 11, "minute": 54}
